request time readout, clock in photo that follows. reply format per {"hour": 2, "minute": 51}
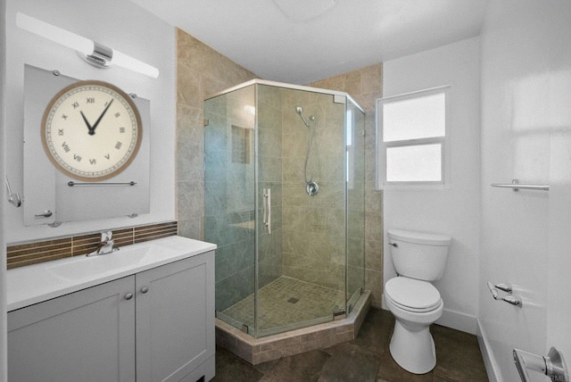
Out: {"hour": 11, "minute": 6}
